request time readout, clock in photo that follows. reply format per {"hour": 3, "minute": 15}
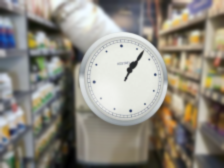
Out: {"hour": 1, "minute": 7}
